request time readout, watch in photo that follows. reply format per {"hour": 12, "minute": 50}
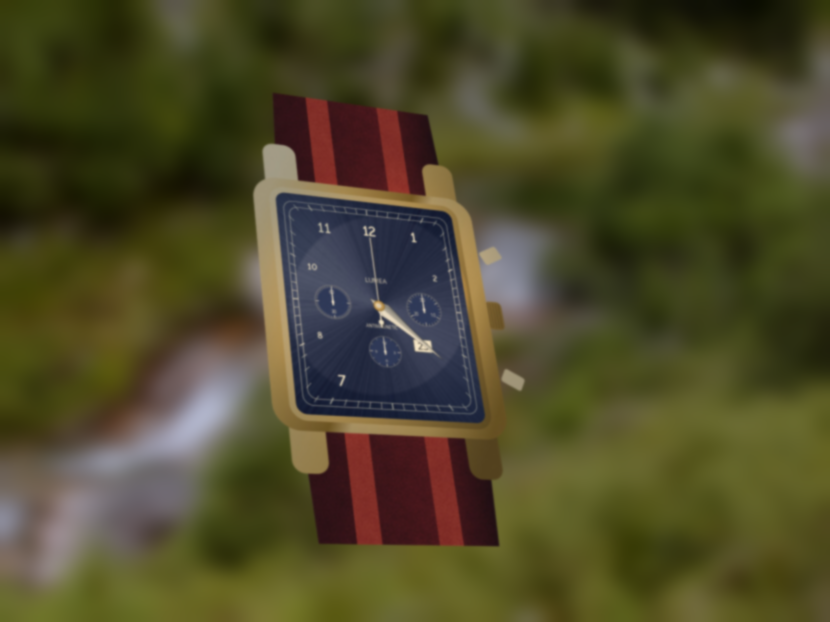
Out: {"hour": 4, "minute": 22}
